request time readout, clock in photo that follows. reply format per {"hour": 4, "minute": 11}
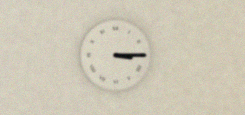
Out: {"hour": 3, "minute": 15}
